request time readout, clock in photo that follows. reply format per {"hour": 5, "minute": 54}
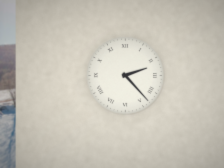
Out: {"hour": 2, "minute": 23}
